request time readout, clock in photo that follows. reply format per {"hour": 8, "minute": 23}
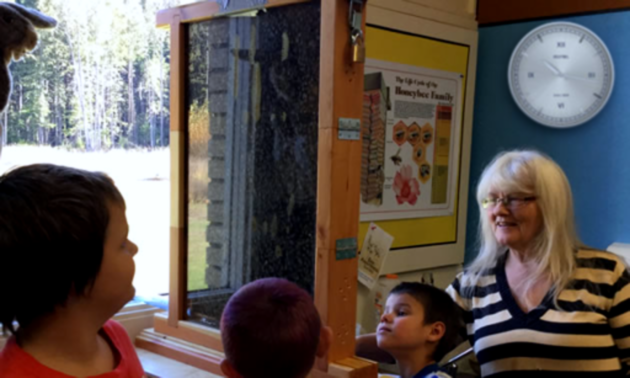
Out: {"hour": 10, "minute": 17}
